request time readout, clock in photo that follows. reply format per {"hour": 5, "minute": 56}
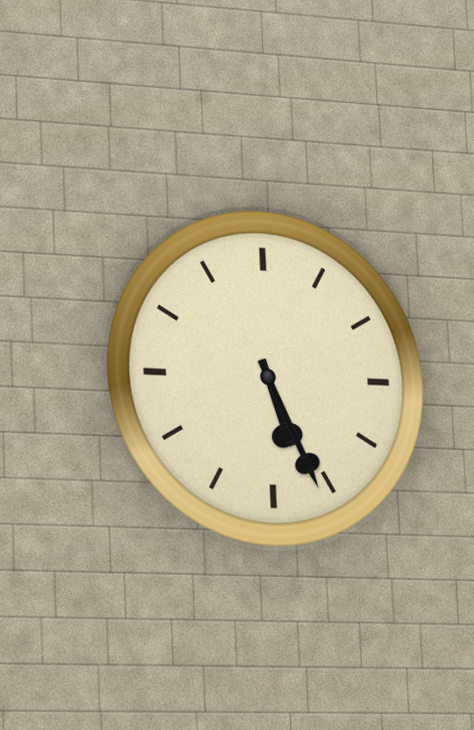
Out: {"hour": 5, "minute": 26}
